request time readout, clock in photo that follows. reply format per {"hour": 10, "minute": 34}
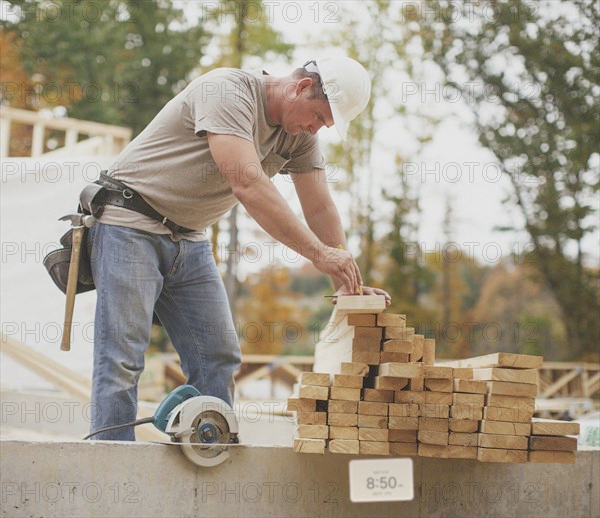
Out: {"hour": 8, "minute": 50}
